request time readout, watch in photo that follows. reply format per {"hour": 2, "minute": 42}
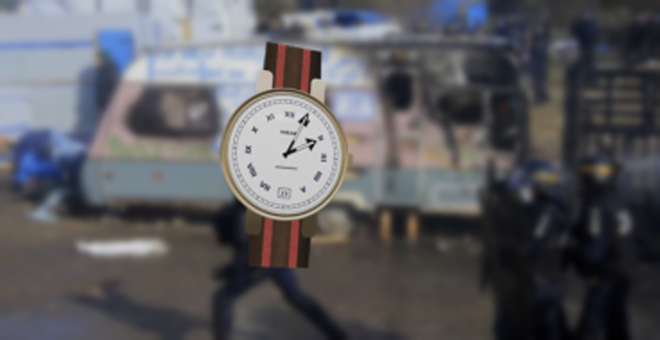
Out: {"hour": 2, "minute": 4}
